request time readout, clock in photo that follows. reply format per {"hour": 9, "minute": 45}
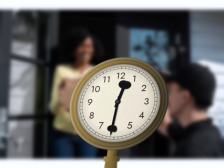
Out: {"hour": 12, "minute": 31}
